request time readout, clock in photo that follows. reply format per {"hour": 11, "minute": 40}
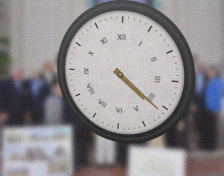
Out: {"hour": 4, "minute": 21}
